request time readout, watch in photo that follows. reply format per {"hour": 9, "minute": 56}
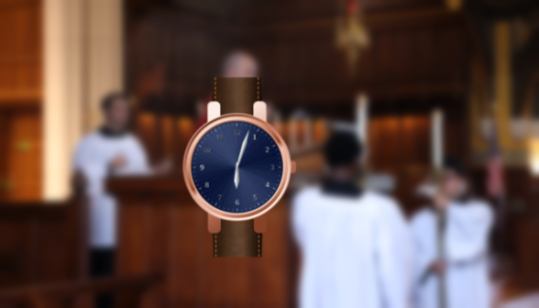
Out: {"hour": 6, "minute": 3}
